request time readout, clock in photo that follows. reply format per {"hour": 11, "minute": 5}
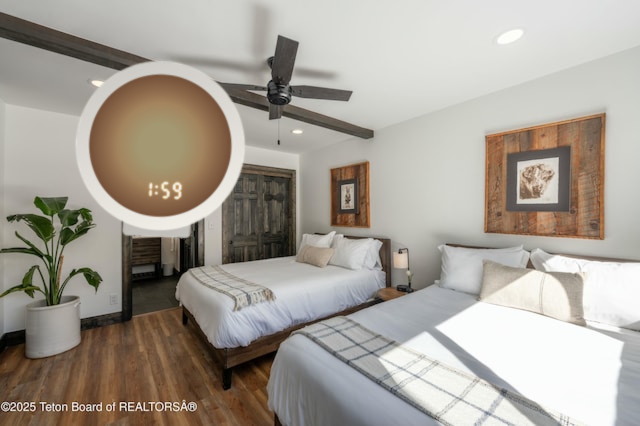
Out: {"hour": 1, "minute": 59}
